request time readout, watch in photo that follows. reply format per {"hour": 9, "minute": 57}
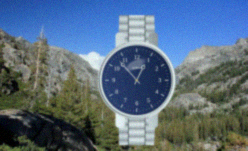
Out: {"hour": 12, "minute": 53}
